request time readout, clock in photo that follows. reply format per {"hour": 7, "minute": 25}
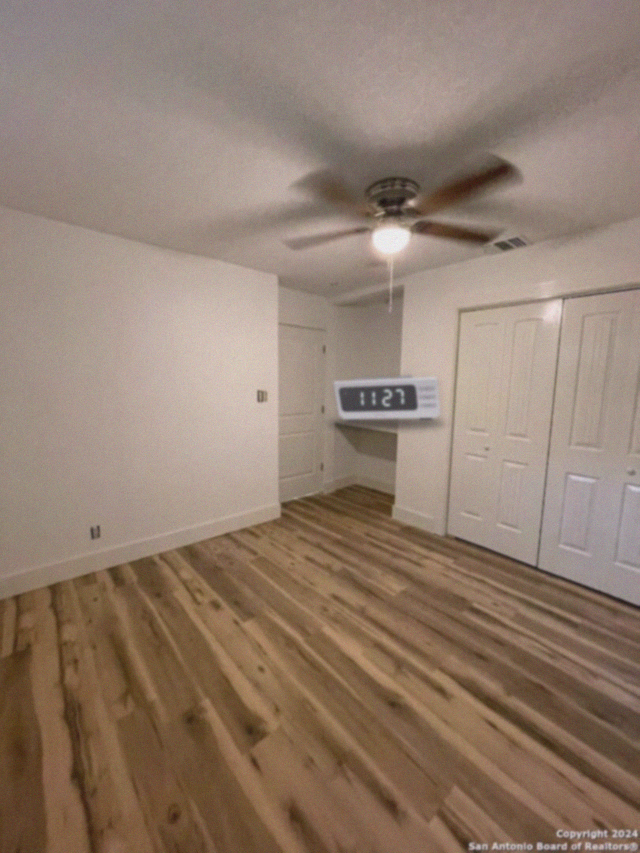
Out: {"hour": 11, "minute": 27}
